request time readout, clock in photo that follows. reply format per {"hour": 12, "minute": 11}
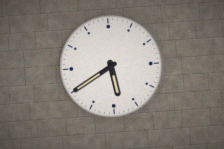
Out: {"hour": 5, "minute": 40}
